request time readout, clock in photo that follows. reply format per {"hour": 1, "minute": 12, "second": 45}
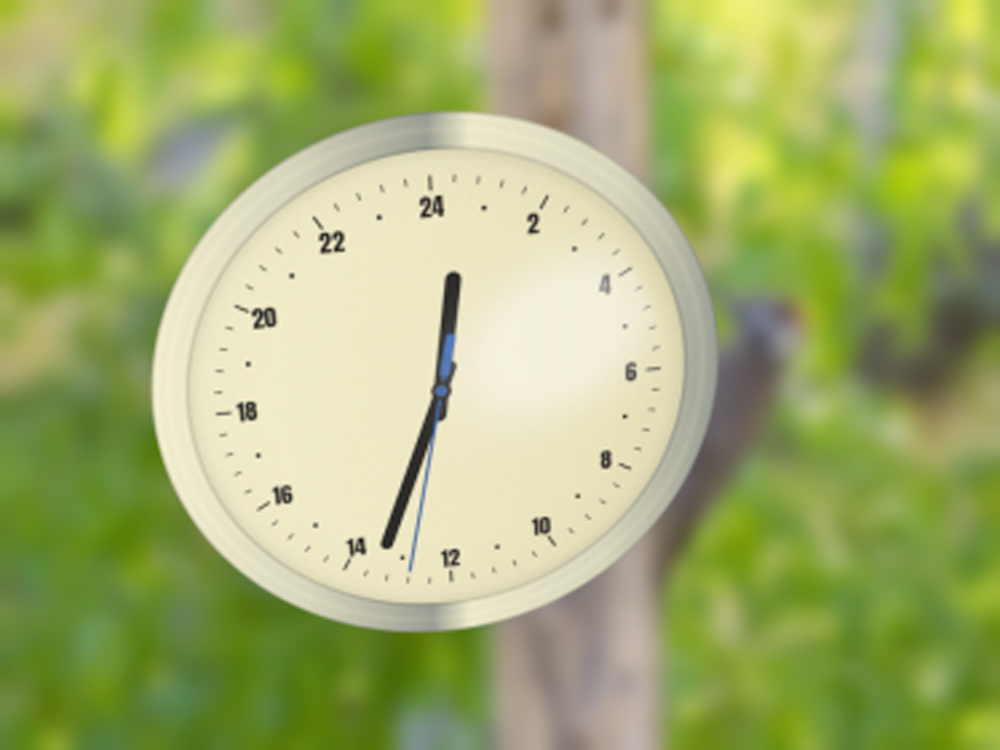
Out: {"hour": 0, "minute": 33, "second": 32}
